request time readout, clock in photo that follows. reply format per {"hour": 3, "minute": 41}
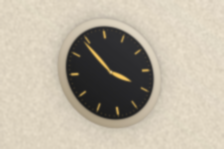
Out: {"hour": 3, "minute": 54}
